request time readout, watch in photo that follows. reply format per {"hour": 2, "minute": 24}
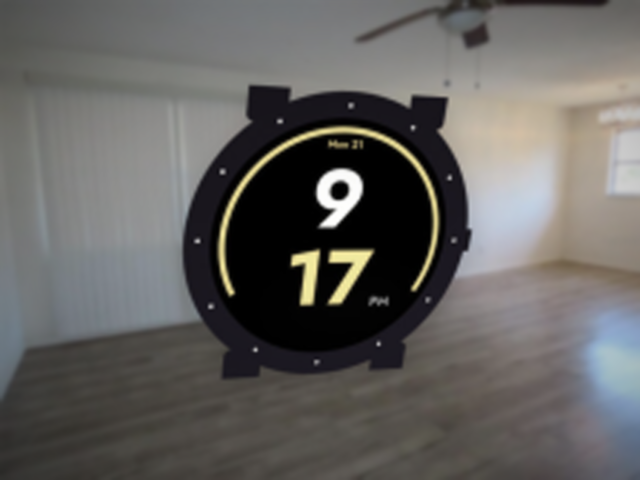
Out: {"hour": 9, "minute": 17}
